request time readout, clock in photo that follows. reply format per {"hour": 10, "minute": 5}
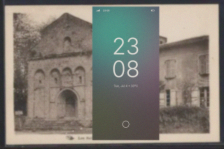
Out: {"hour": 23, "minute": 8}
